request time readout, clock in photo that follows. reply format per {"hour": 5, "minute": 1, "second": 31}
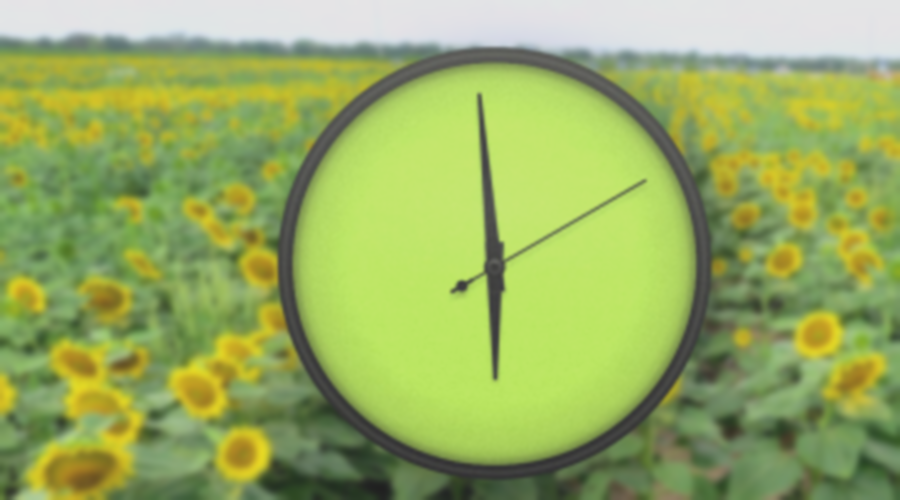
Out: {"hour": 5, "minute": 59, "second": 10}
